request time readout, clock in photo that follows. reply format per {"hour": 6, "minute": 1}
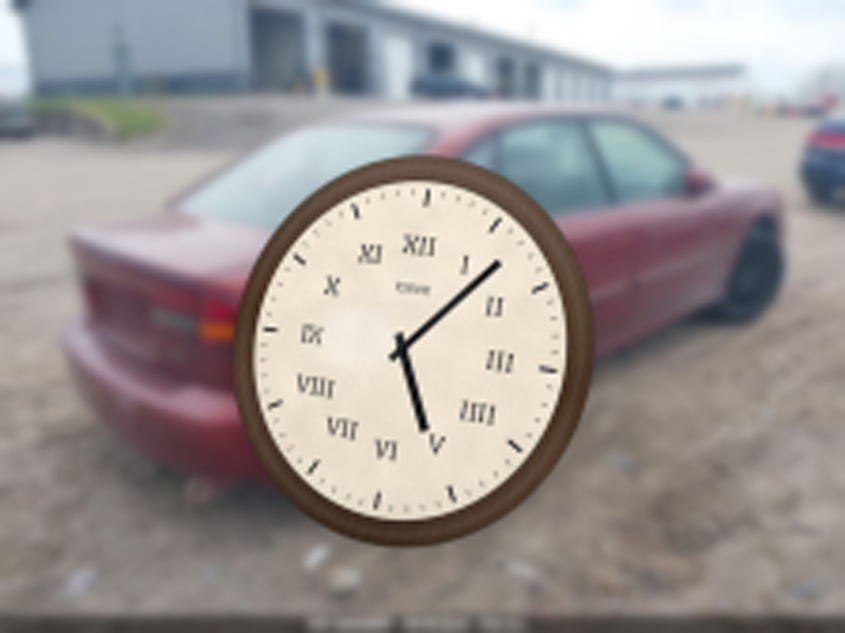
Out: {"hour": 5, "minute": 7}
